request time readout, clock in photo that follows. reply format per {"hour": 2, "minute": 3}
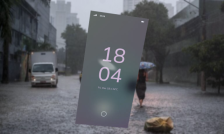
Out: {"hour": 18, "minute": 4}
